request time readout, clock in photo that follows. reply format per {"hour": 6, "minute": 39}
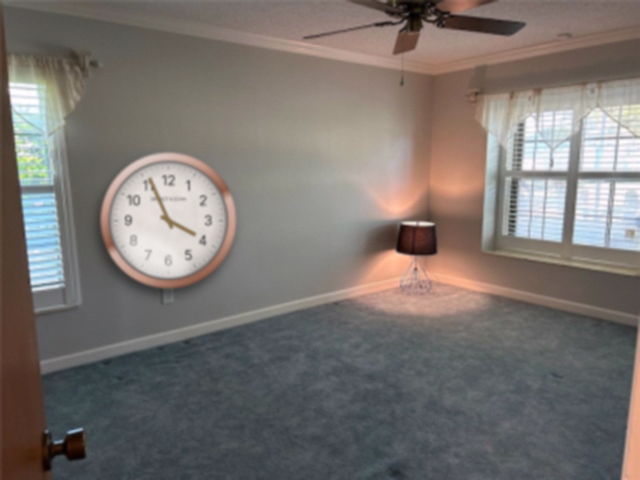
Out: {"hour": 3, "minute": 56}
